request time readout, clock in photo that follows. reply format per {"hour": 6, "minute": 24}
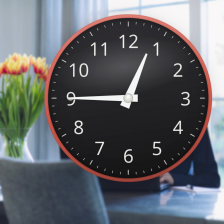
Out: {"hour": 12, "minute": 45}
